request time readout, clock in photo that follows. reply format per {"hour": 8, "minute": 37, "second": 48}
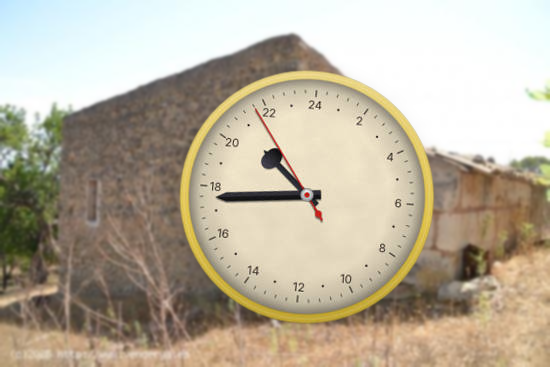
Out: {"hour": 20, "minute": 43, "second": 54}
